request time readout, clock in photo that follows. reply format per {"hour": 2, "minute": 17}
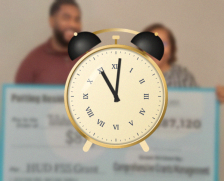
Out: {"hour": 11, "minute": 1}
